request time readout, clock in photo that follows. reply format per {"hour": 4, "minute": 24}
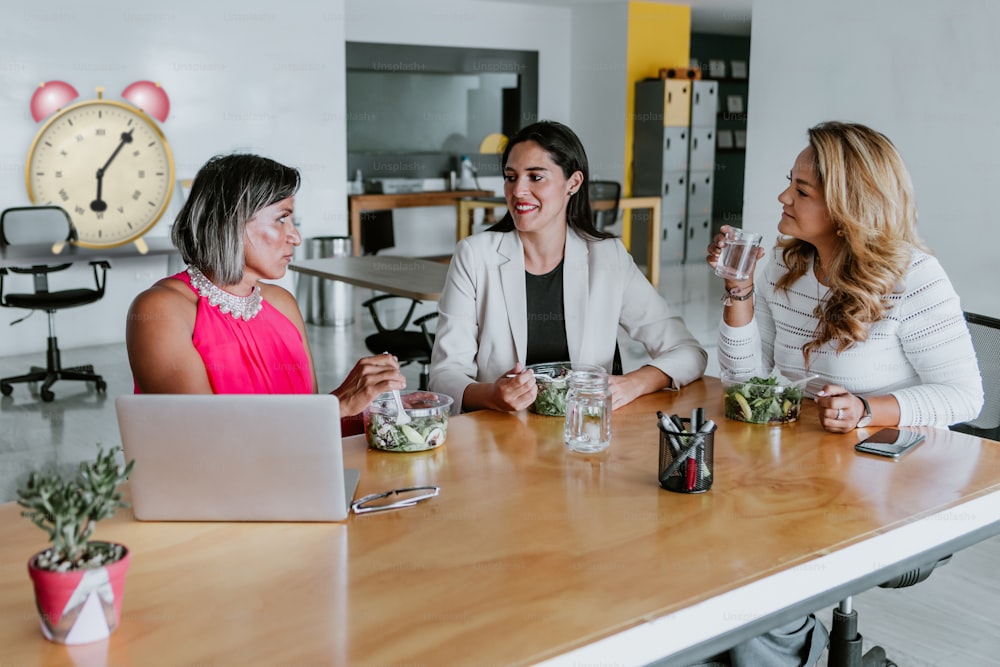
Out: {"hour": 6, "minute": 6}
